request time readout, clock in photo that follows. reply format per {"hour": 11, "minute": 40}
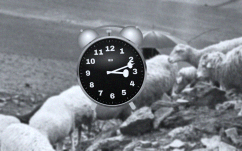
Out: {"hour": 3, "minute": 12}
